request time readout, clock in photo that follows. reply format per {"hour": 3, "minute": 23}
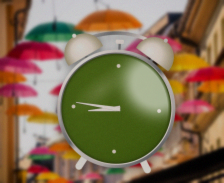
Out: {"hour": 8, "minute": 46}
